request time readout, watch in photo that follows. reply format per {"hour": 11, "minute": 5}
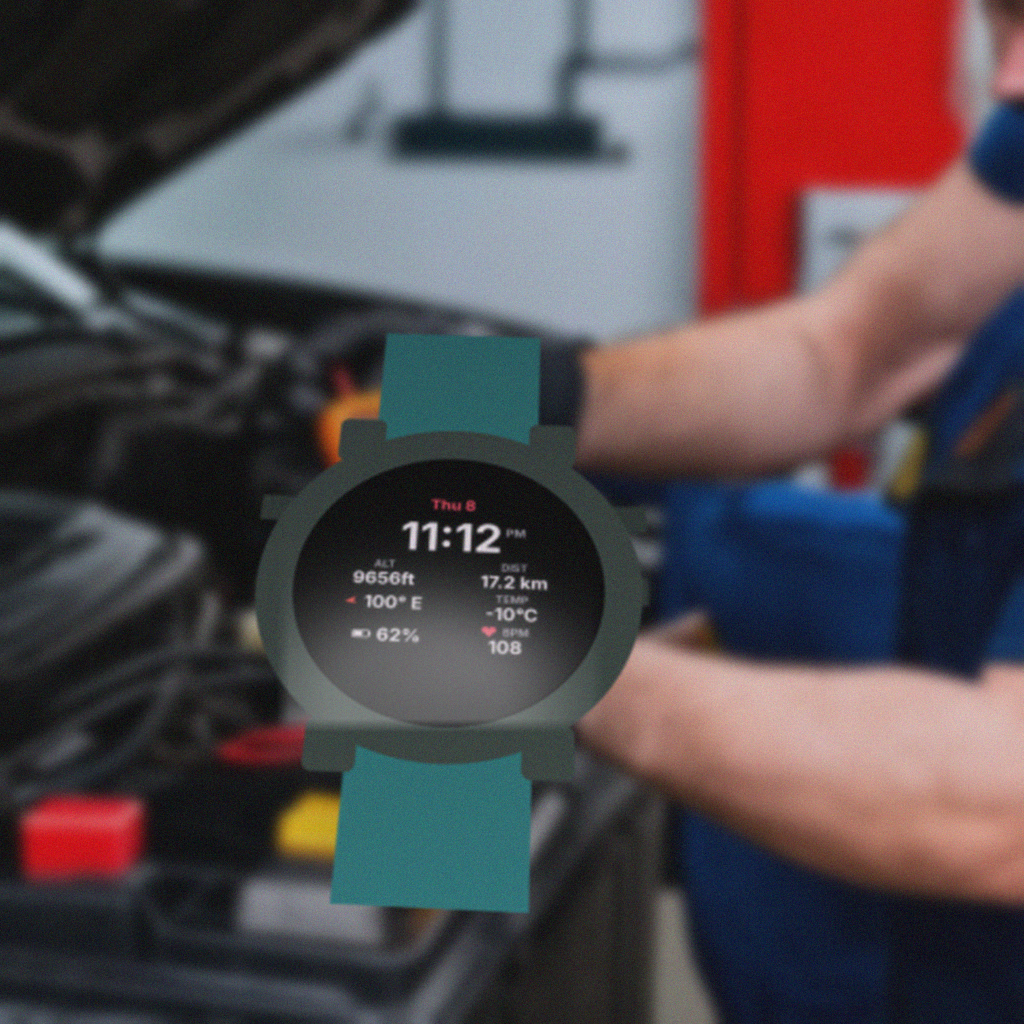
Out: {"hour": 11, "minute": 12}
